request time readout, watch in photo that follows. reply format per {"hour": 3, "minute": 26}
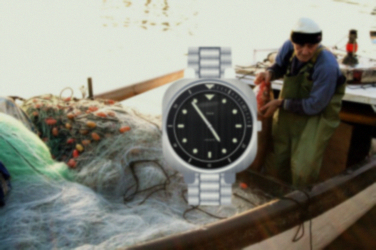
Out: {"hour": 4, "minute": 54}
